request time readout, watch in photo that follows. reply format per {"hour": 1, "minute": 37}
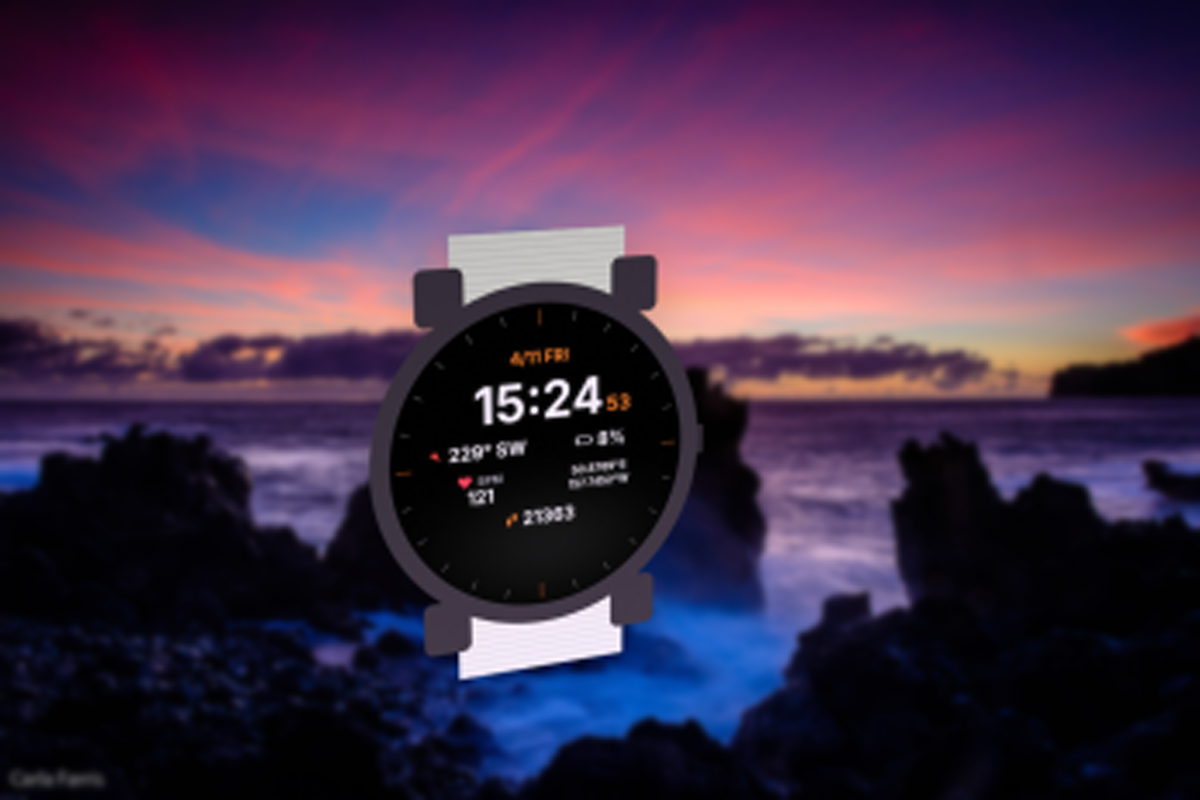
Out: {"hour": 15, "minute": 24}
